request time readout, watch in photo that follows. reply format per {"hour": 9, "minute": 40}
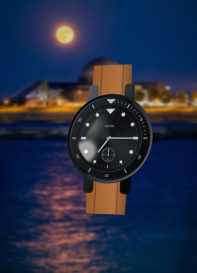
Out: {"hour": 7, "minute": 15}
